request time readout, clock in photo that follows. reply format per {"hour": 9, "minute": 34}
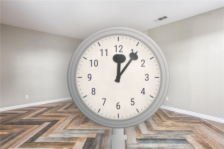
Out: {"hour": 12, "minute": 6}
